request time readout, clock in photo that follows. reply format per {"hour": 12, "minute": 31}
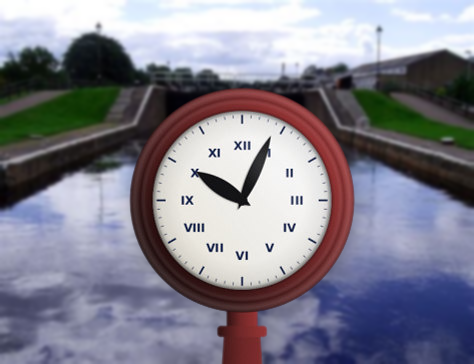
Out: {"hour": 10, "minute": 4}
